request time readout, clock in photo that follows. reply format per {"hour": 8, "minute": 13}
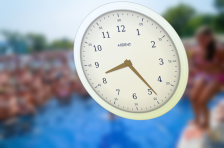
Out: {"hour": 8, "minute": 24}
